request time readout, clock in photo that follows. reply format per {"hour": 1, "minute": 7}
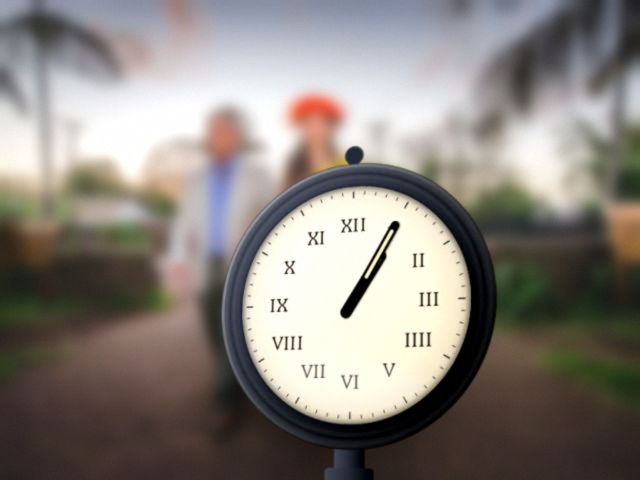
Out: {"hour": 1, "minute": 5}
